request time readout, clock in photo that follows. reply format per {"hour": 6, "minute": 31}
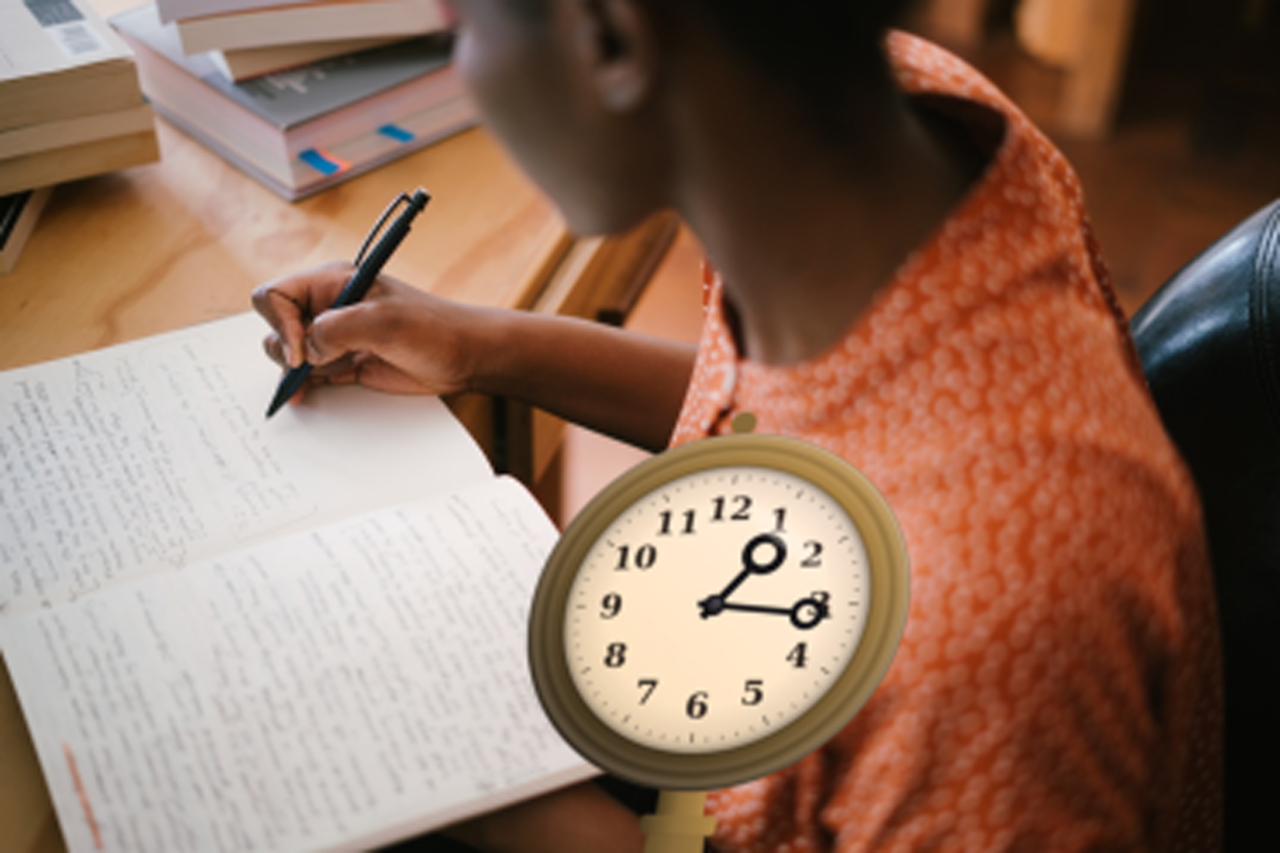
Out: {"hour": 1, "minute": 16}
